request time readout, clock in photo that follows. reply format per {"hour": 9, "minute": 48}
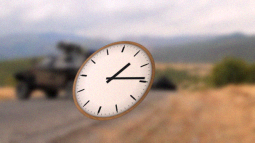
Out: {"hour": 1, "minute": 14}
